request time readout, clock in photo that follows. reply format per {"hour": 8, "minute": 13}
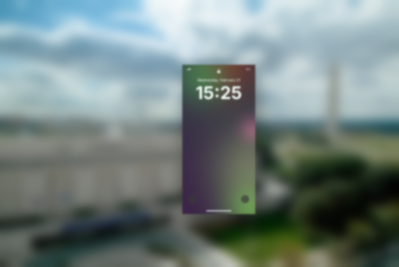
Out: {"hour": 15, "minute": 25}
